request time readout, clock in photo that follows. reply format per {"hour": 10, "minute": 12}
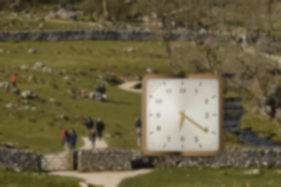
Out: {"hour": 6, "minute": 21}
